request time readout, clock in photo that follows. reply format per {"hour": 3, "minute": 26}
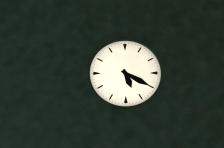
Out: {"hour": 5, "minute": 20}
